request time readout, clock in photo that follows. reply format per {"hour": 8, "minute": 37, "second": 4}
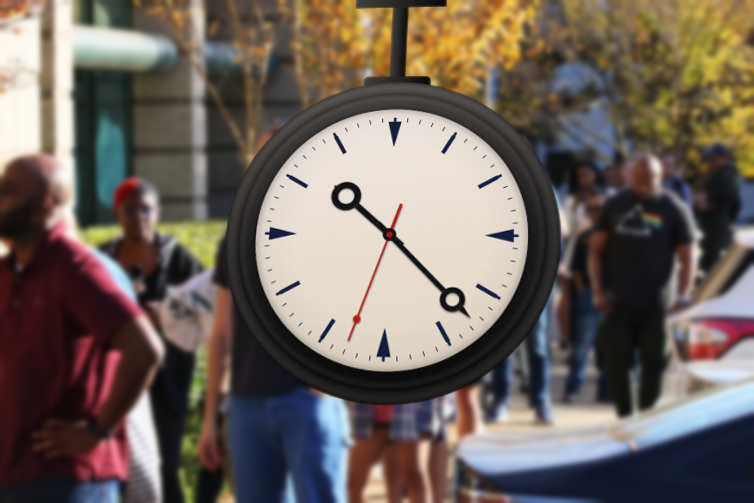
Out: {"hour": 10, "minute": 22, "second": 33}
